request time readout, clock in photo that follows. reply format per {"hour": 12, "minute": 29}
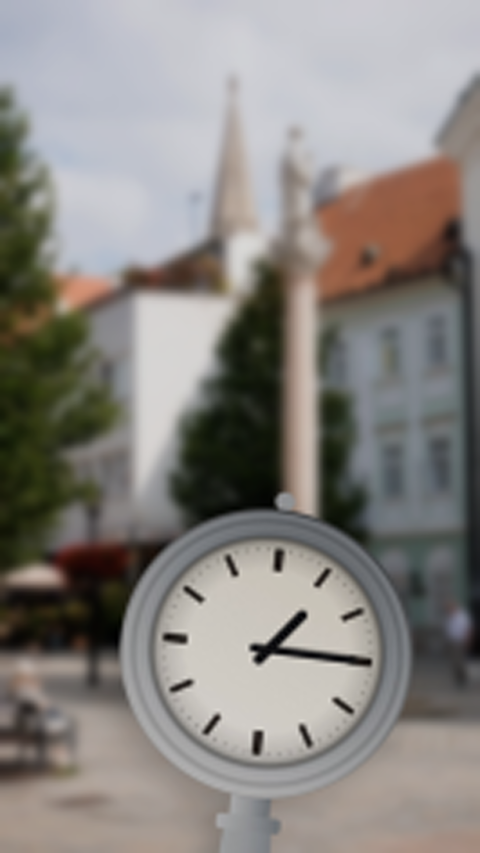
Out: {"hour": 1, "minute": 15}
